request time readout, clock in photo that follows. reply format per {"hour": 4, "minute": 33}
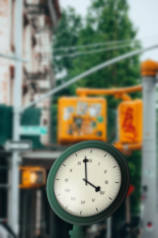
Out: {"hour": 3, "minute": 58}
